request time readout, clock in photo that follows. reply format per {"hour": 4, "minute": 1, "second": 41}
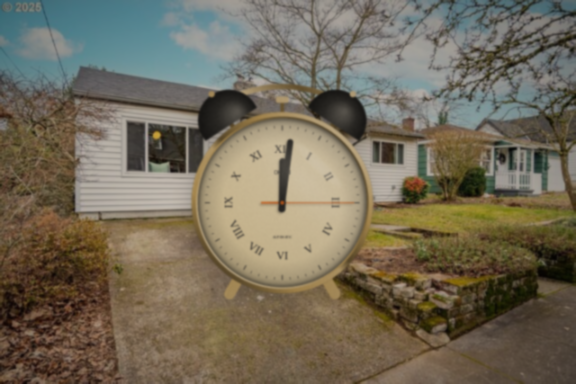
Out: {"hour": 12, "minute": 1, "second": 15}
